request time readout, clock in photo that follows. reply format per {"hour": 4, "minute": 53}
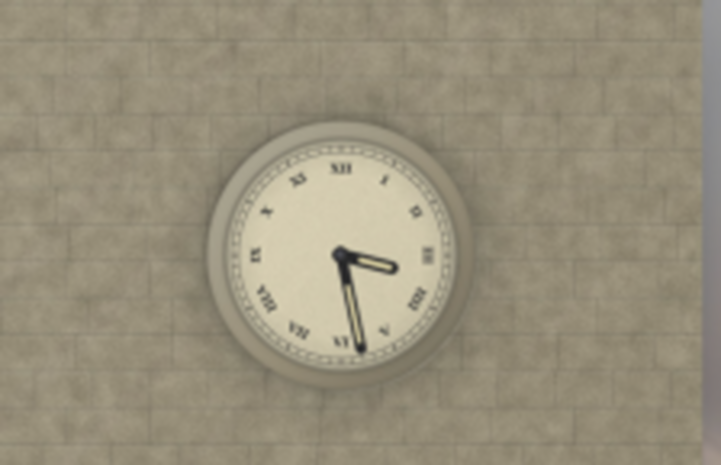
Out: {"hour": 3, "minute": 28}
